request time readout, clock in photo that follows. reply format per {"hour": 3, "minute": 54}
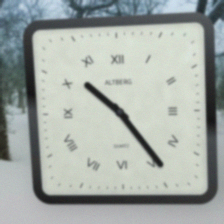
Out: {"hour": 10, "minute": 24}
